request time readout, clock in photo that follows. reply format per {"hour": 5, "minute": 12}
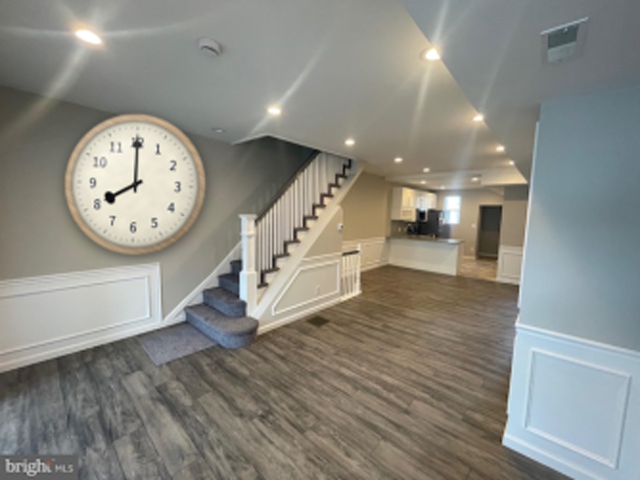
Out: {"hour": 8, "minute": 0}
